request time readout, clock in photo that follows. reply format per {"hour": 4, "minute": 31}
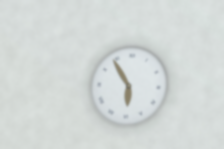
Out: {"hour": 5, "minute": 54}
